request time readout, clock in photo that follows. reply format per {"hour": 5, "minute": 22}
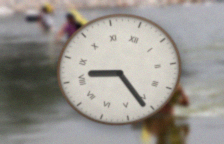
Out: {"hour": 8, "minute": 21}
